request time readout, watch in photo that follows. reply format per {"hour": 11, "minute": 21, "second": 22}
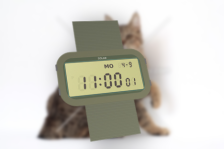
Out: {"hour": 11, "minute": 0, "second": 1}
